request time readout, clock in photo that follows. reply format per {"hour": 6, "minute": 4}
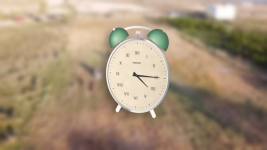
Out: {"hour": 4, "minute": 15}
